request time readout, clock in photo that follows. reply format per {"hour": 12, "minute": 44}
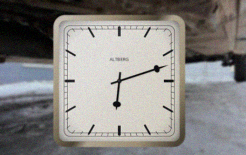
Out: {"hour": 6, "minute": 12}
